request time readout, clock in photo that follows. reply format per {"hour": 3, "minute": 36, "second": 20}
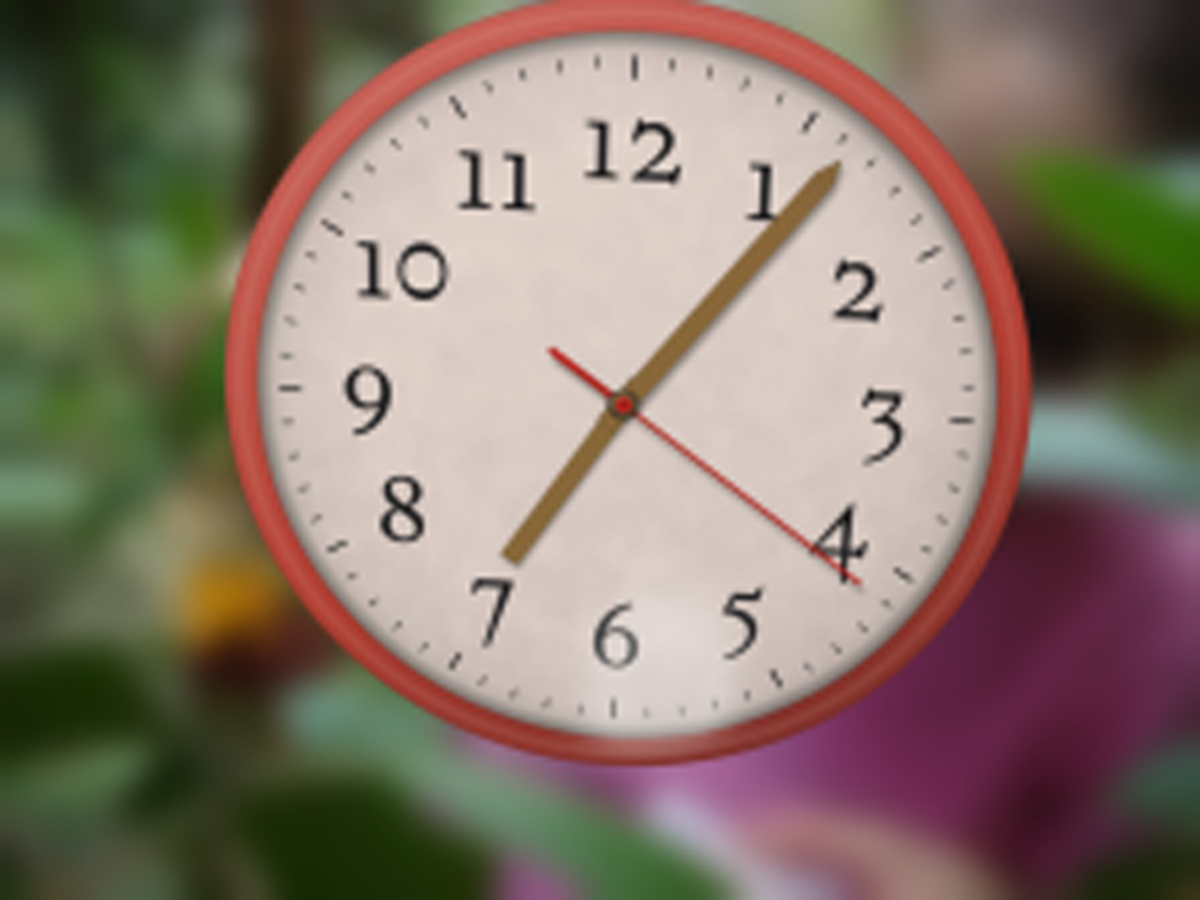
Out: {"hour": 7, "minute": 6, "second": 21}
